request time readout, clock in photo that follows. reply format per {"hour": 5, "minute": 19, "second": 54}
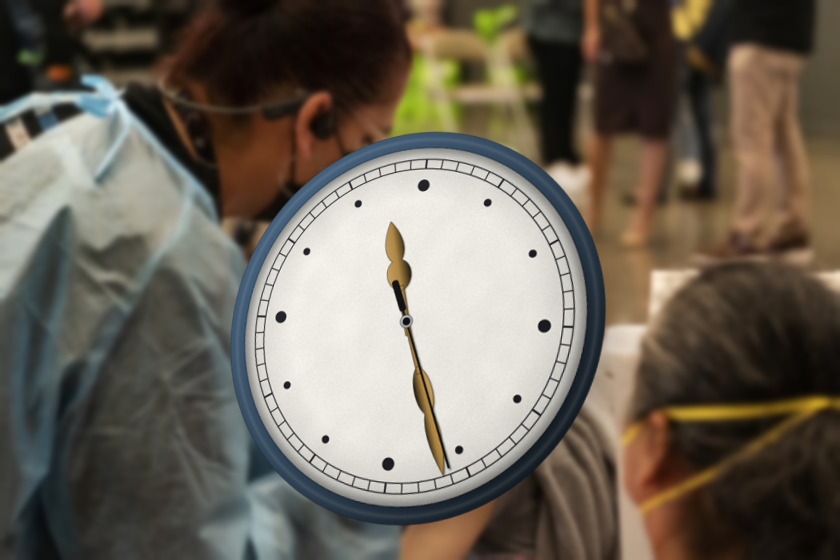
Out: {"hour": 11, "minute": 26, "second": 26}
